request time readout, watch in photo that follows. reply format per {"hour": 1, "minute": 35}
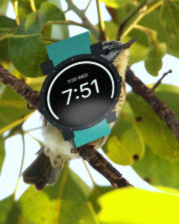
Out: {"hour": 7, "minute": 51}
